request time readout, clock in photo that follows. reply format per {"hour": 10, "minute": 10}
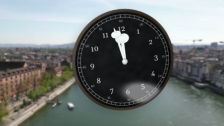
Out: {"hour": 11, "minute": 58}
